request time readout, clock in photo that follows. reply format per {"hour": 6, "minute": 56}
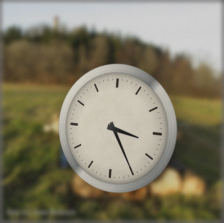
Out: {"hour": 3, "minute": 25}
